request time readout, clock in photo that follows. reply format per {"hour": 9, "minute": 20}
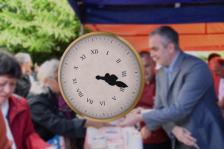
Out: {"hour": 3, "minute": 19}
